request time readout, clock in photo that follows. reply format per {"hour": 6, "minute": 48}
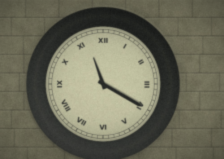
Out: {"hour": 11, "minute": 20}
